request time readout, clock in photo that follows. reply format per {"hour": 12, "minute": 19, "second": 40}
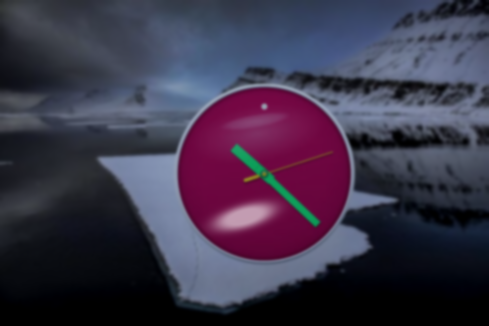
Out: {"hour": 10, "minute": 22, "second": 12}
